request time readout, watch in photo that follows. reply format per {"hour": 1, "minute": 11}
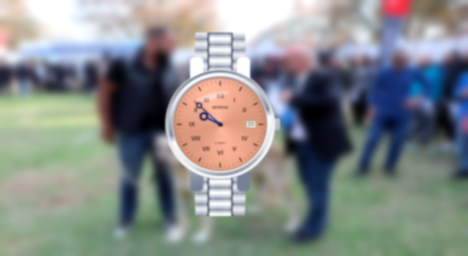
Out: {"hour": 9, "minute": 52}
